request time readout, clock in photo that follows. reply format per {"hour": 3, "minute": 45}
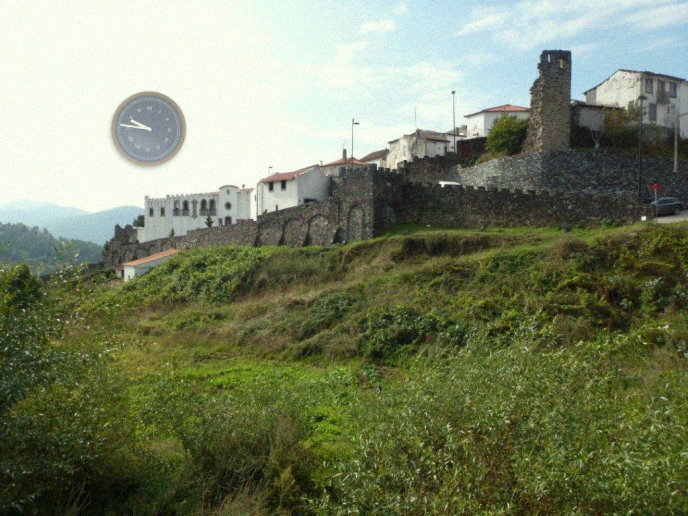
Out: {"hour": 9, "minute": 46}
